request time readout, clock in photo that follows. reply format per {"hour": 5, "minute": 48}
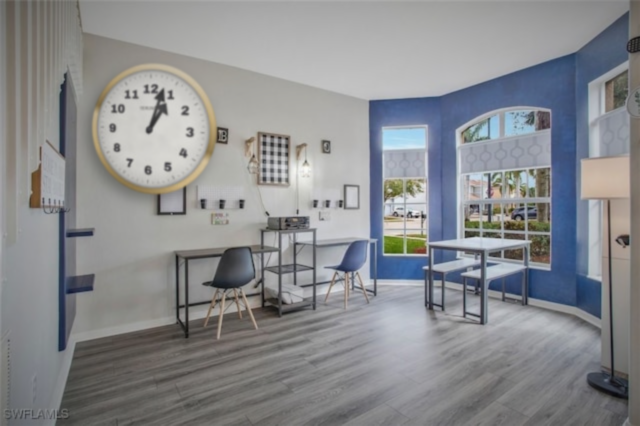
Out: {"hour": 1, "minute": 3}
